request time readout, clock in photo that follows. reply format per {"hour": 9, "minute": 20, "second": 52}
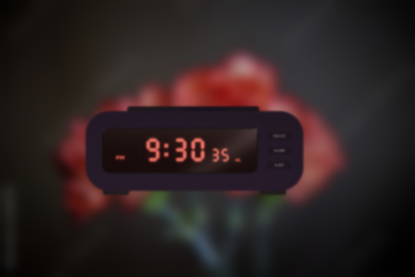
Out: {"hour": 9, "minute": 30, "second": 35}
